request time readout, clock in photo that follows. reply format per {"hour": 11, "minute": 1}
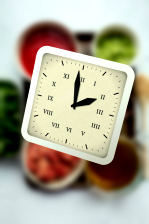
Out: {"hour": 1, "minute": 59}
